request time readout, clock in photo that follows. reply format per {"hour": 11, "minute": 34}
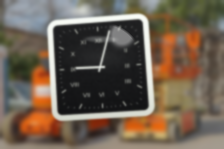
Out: {"hour": 9, "minute": 3}
